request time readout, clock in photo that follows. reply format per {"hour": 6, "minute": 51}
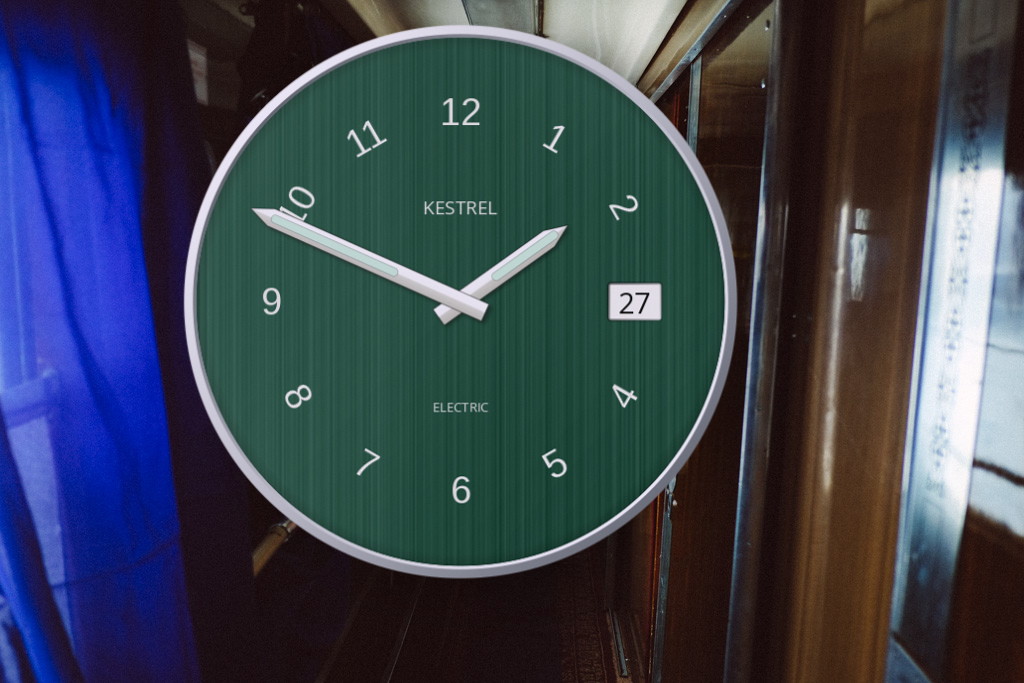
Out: {"hour": 1, "minute": 49}
